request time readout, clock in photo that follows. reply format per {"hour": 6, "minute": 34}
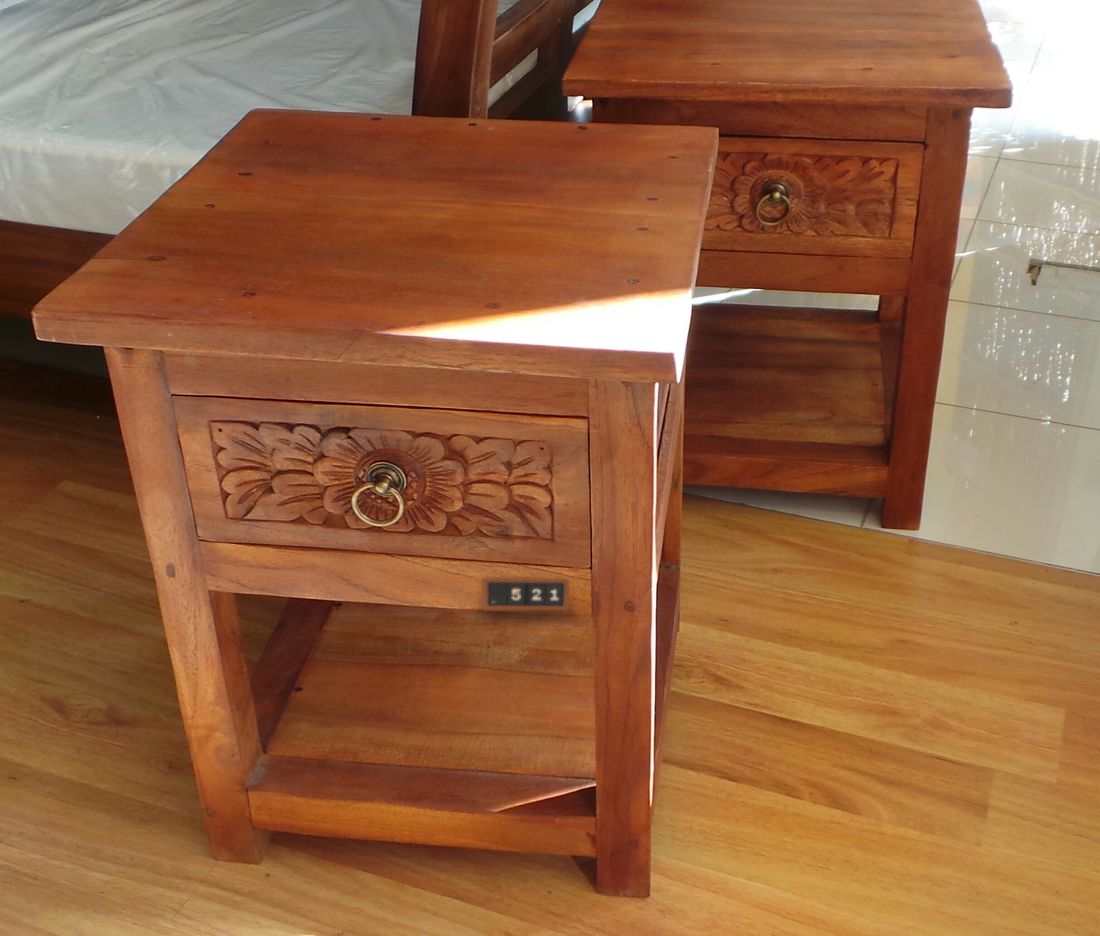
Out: {"hour": 5, "minute": 21}
